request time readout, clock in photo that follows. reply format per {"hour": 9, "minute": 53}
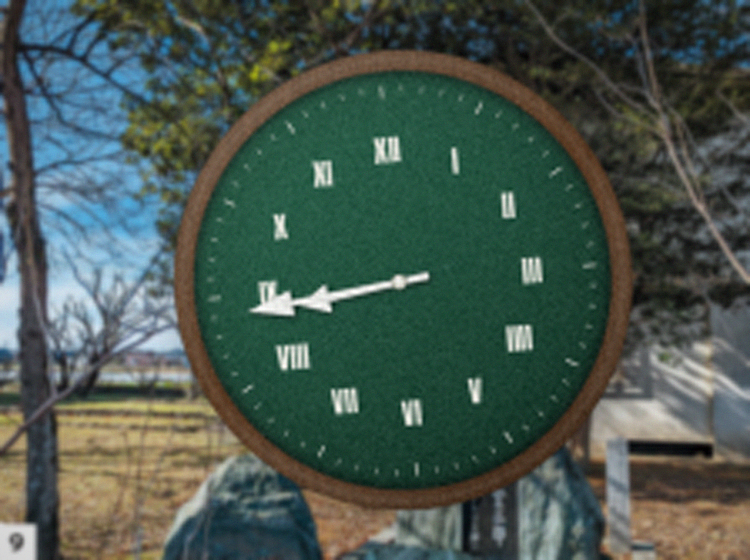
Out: {"hour": 8, "minute": 44}
